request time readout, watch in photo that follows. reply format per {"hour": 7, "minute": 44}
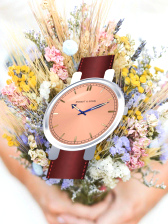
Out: {"hour": 10, "minute": 11}
